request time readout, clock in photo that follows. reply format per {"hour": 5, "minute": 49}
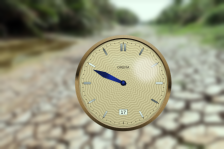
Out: {"hour": 9, "minute": 49}
